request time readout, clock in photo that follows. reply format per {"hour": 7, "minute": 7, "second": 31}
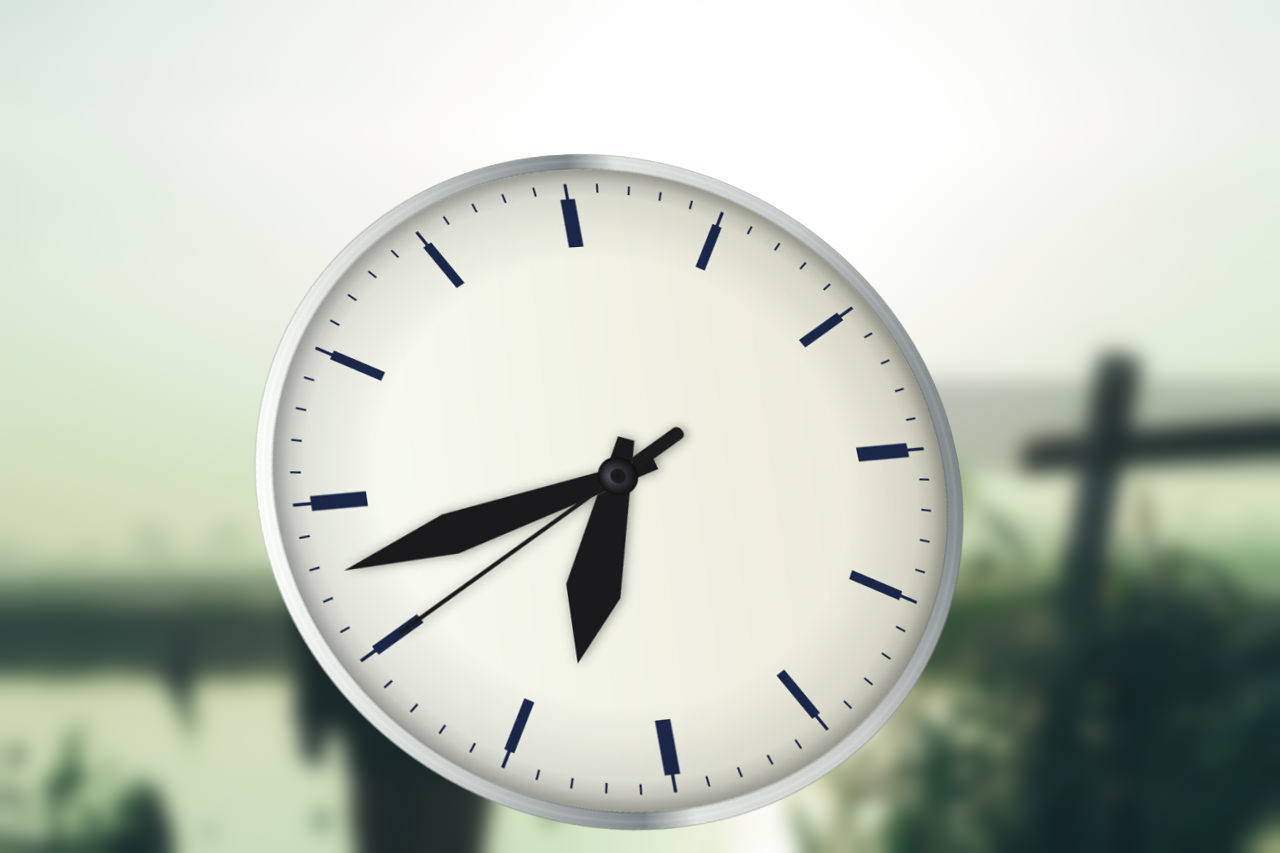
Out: {"hour": 6, "minute": 42, "second": 40}
